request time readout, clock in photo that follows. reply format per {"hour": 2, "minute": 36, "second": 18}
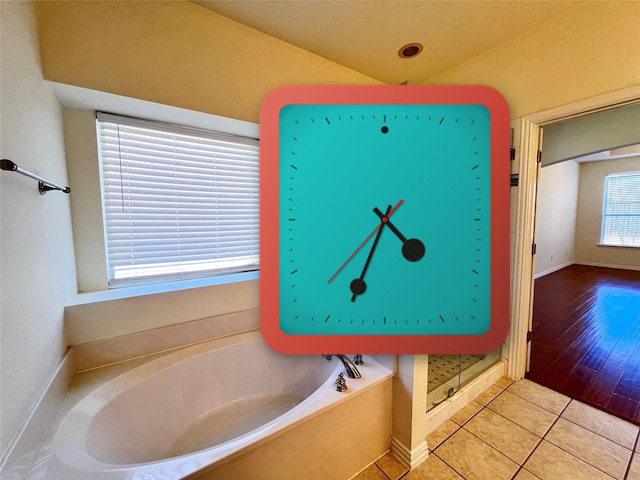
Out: {"hour": 4, "minute": 33, "second": 37}
